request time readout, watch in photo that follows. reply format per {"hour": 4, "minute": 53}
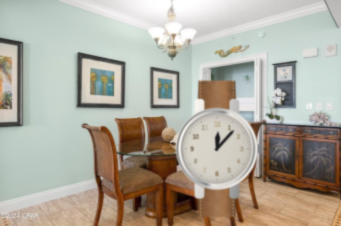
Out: {"hour": 12, "minute": 7}
